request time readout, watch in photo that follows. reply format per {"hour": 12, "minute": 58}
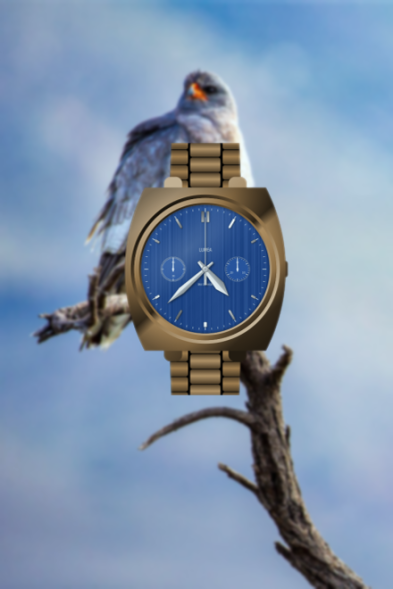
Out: {"hour": 4, "minute": 38}
